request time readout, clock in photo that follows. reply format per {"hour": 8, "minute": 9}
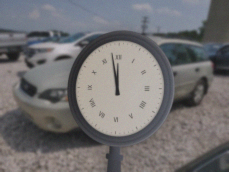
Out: {"hour": 11, "minute": 58}
